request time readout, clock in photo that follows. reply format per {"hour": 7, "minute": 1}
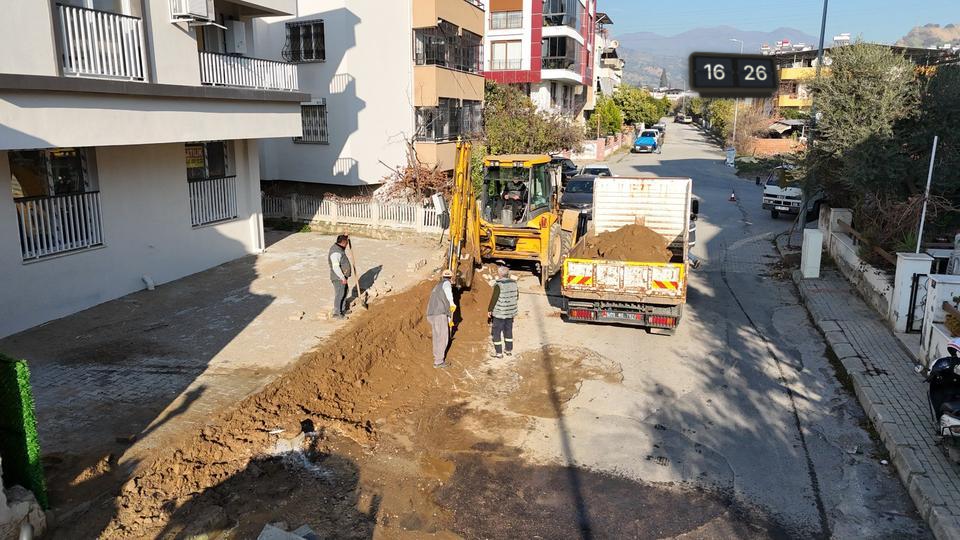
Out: {"hour": 16, "minute": 26}
